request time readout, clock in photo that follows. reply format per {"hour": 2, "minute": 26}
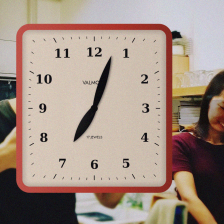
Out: {"hour": 7, "minute": 3}
